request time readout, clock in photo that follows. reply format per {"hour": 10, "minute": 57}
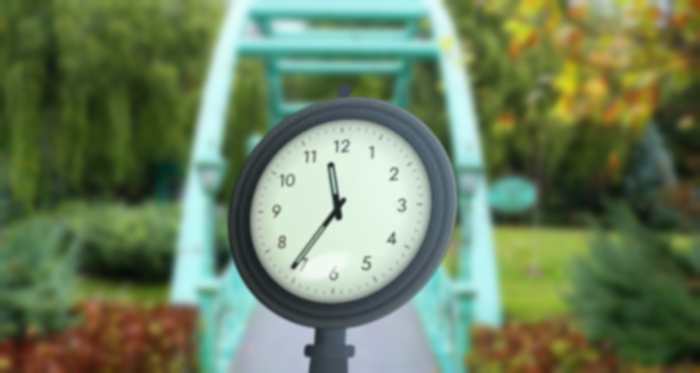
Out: {"hour": 11, "minute": 36}
